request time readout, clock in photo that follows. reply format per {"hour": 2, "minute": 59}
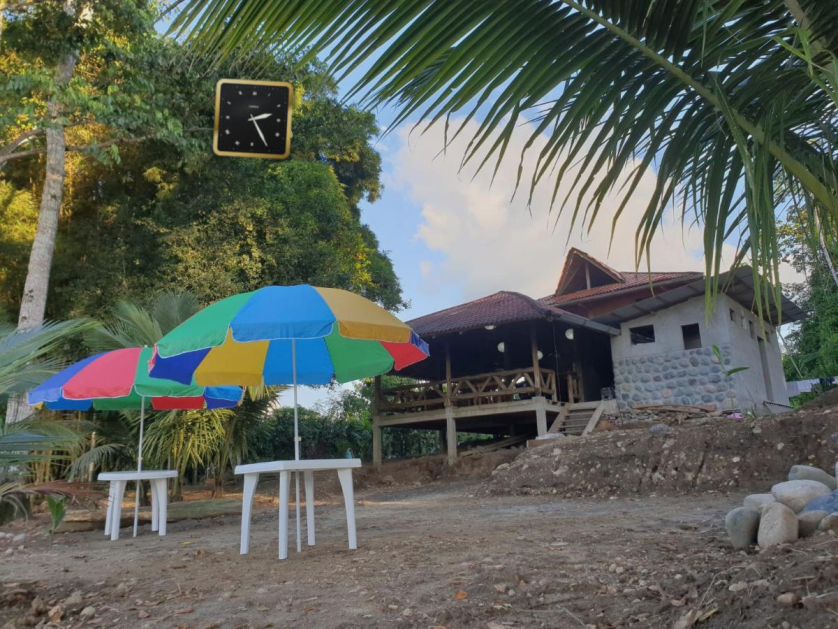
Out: {"hour": 2, "minute": 25}
